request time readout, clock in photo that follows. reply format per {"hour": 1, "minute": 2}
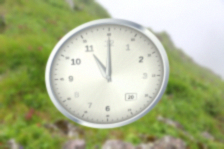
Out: {"hour": 11, "minute": 0}
